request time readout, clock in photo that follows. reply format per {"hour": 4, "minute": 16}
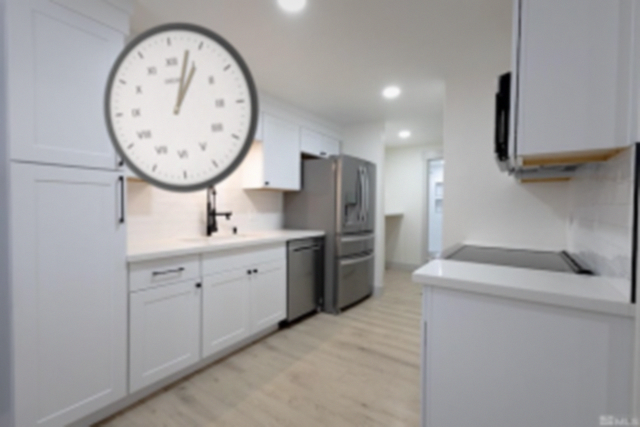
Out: {"hour": 1, "minute": 3}
